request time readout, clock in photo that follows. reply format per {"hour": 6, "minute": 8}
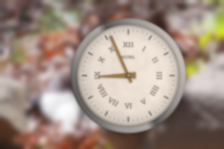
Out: {"hour": 8, "minute": 56}
